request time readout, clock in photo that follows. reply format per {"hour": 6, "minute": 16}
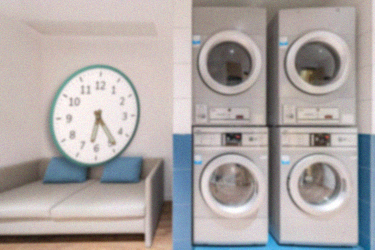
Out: {"hour": 6, "minute": 24}
